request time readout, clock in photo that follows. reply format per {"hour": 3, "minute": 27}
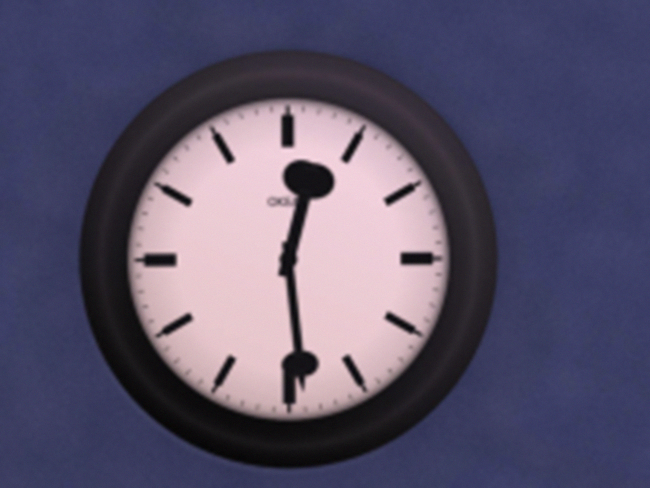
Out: {"hour": 12, "minute": 29}
